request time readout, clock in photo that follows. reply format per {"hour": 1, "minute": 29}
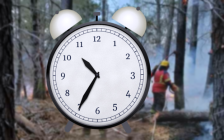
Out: {"hour": 10, "minute": 35}
